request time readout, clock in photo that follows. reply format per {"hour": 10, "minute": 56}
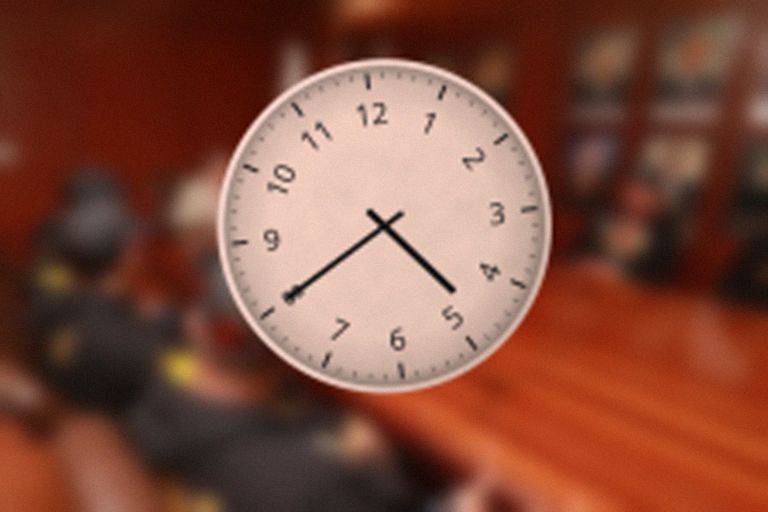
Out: {"hour": 4, "minute": 40}
